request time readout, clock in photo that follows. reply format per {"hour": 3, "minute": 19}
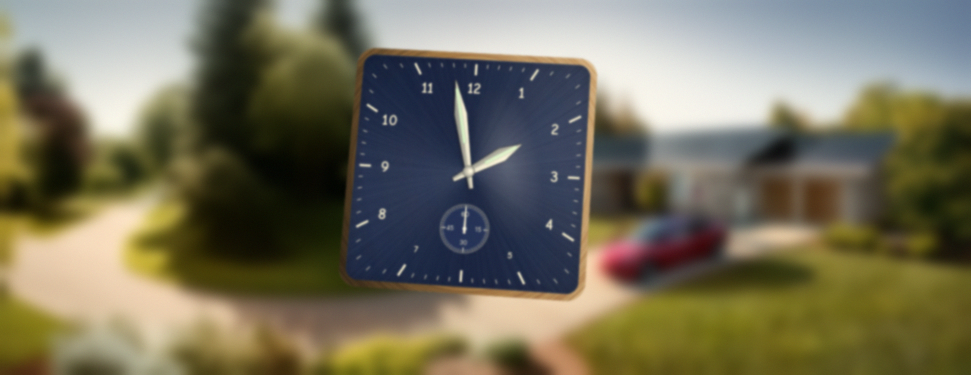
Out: {"hour": 1, "minute": 58}
